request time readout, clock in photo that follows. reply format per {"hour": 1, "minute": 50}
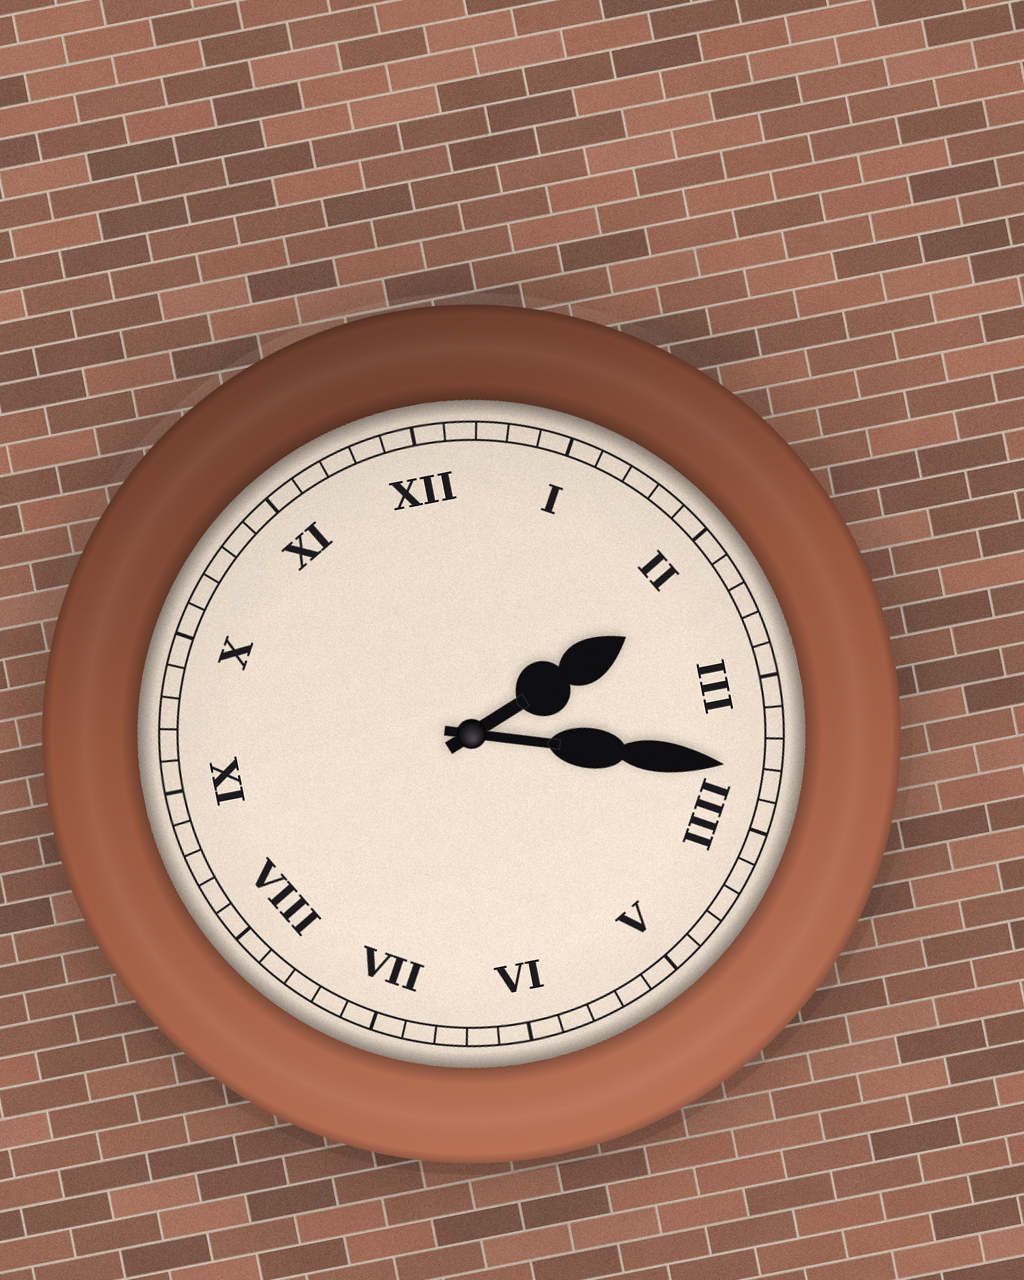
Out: {"hour": 2, "minute": 18}
